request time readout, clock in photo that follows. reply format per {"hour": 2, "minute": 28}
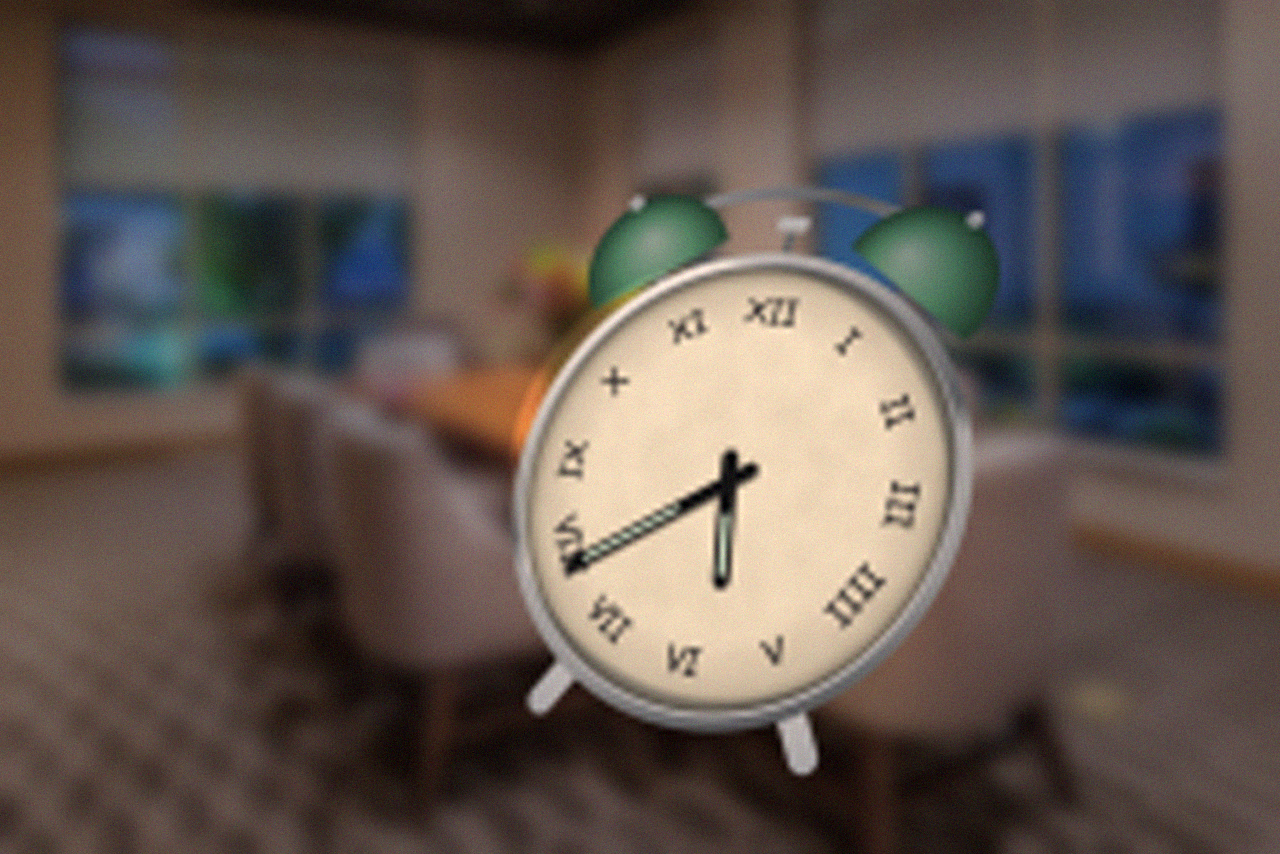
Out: {"hour": 5, "minute": 39}
